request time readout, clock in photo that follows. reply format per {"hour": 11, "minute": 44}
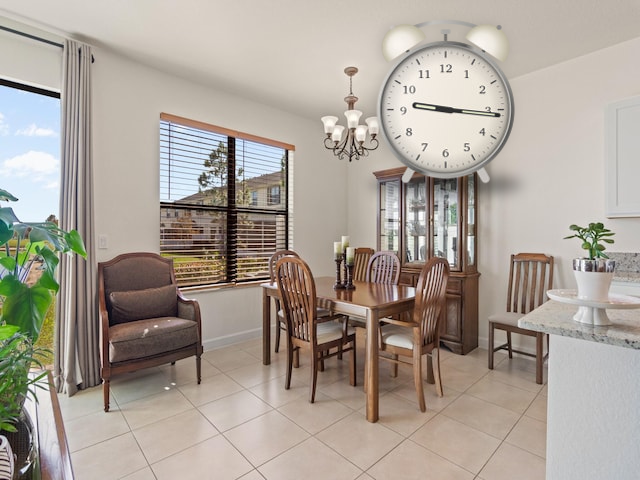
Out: {"hour": 9, "minute": 16}
